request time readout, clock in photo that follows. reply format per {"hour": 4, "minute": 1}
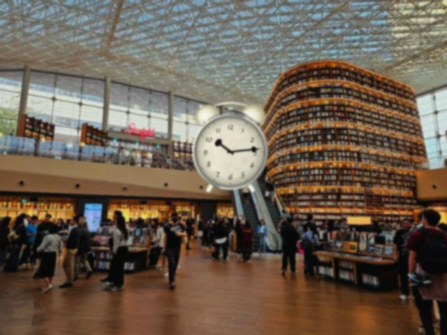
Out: {"hour": 10, "minute": 14}
